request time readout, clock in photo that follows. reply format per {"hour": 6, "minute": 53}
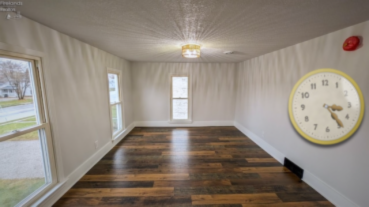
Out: {"hour": 3, "minute": 24}
